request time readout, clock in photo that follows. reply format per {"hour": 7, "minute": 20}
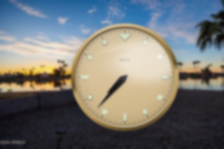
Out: {"hour": 7, "minute": 37}
